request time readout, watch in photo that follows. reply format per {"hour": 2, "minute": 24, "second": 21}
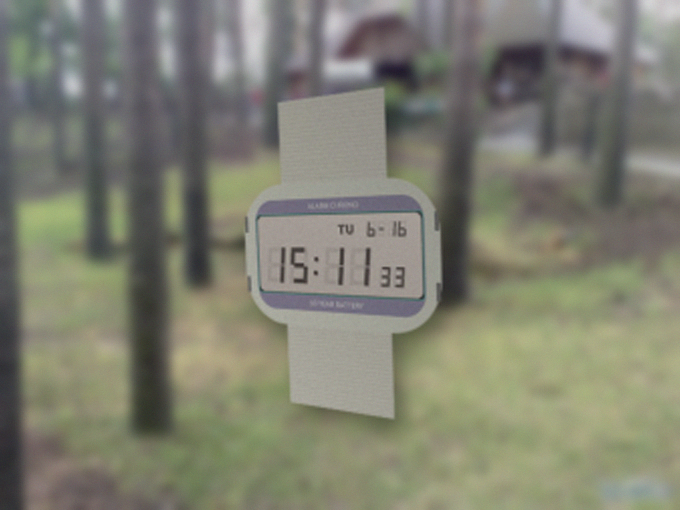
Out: {"hour": 15, "minute": 11, "second": 33}
